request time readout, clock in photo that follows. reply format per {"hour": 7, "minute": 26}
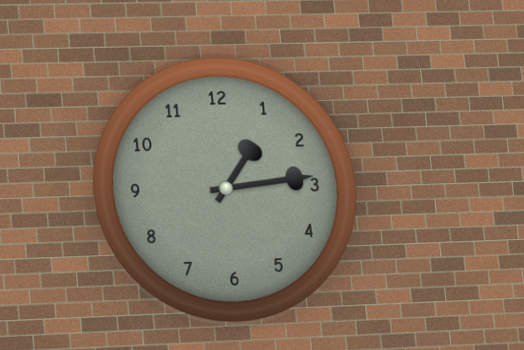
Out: {"hour": 1, "minute": 14}
